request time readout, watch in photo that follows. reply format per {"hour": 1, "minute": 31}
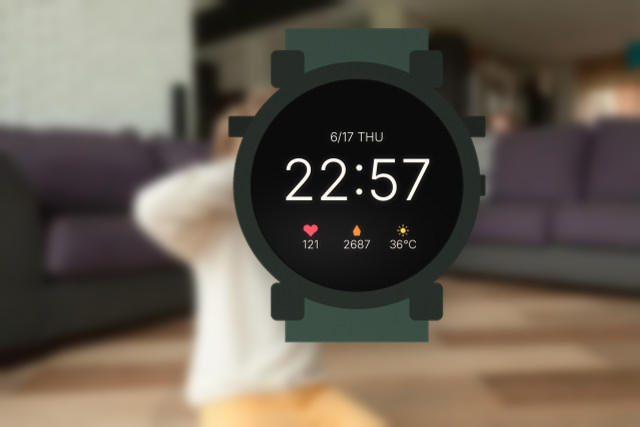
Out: {"hour": 22, "minute": 57}
